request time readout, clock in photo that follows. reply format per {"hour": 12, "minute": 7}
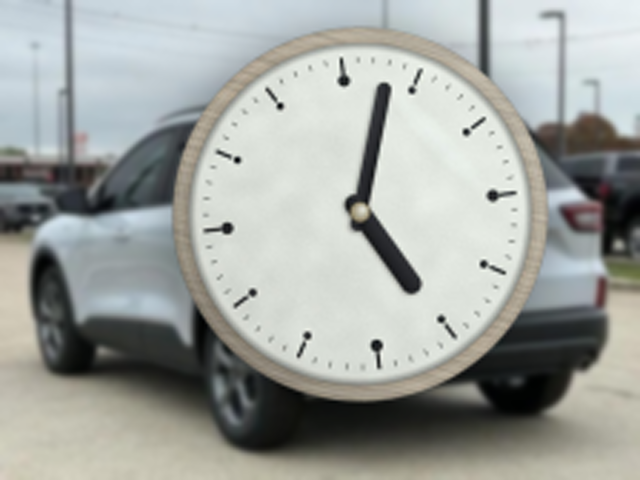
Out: {"hour": 5, "minute": 3}
